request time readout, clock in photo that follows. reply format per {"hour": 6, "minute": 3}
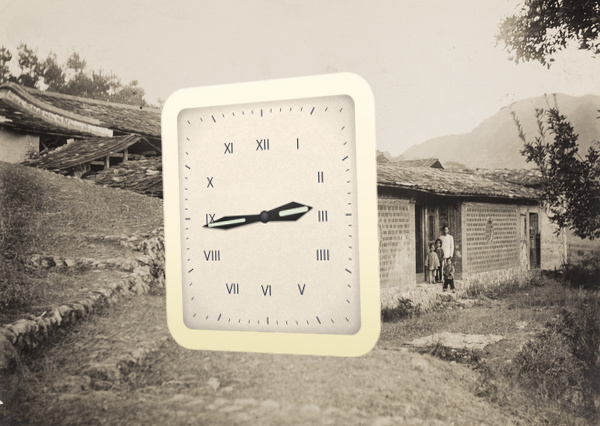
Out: {"hour": 2, "minute": 44}
